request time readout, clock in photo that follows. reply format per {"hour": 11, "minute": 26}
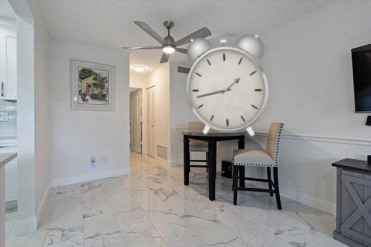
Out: {"hour": 1, "minute": 43}
